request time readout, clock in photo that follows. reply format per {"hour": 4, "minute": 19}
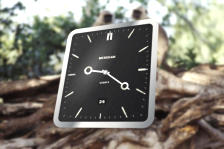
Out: {"hour": 9, "minute": 21}
